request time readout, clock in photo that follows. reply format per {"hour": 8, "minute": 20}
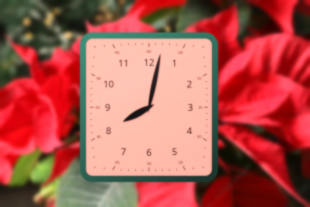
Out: {"hour": 8, "minute": 2}
